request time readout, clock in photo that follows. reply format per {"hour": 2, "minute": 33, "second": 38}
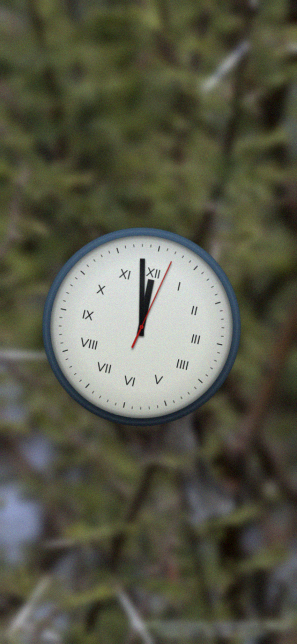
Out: {"hour": 11, "minute": 58, "second": 2}
